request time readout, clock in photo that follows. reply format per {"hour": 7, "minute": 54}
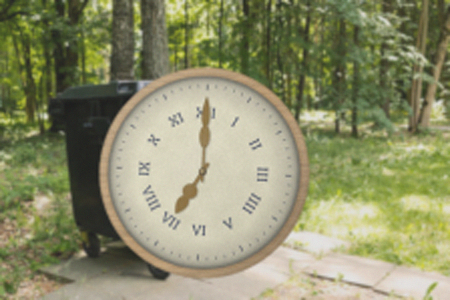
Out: {"hour": 7, "minute": 0}
